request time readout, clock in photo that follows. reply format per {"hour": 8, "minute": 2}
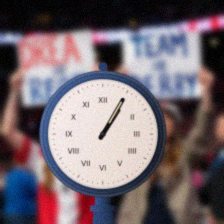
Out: {"hour": 1, "minute": 5}
